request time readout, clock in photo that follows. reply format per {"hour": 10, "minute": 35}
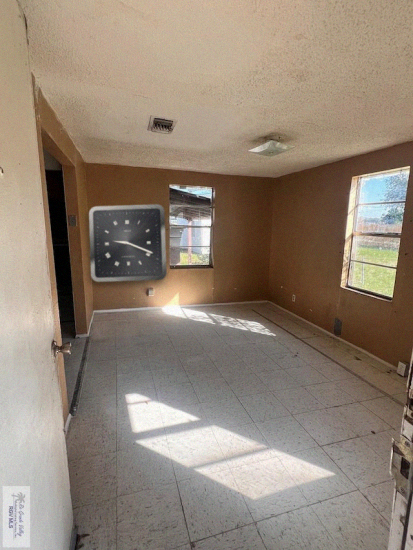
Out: {"hour": 9, "minute": 19}
